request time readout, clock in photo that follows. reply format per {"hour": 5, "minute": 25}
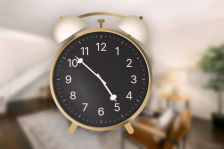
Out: {"hour": 4, "minute": 52}
